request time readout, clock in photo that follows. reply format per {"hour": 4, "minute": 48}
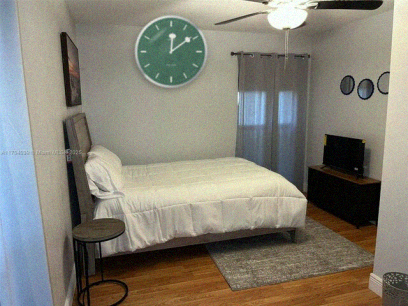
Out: {"hour": 12, "minute": 9}
